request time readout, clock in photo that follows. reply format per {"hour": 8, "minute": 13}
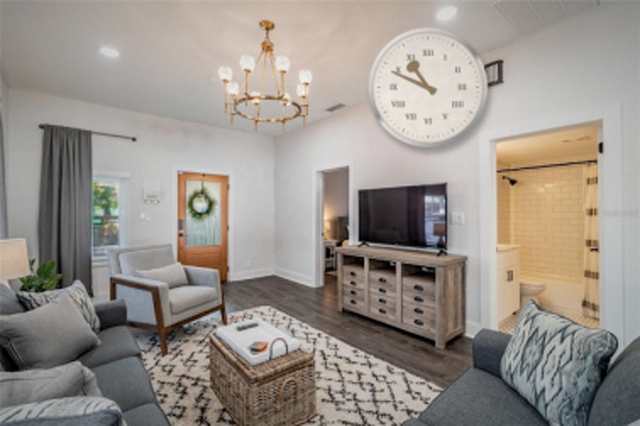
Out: {"hour": 10, "minute": 49}
